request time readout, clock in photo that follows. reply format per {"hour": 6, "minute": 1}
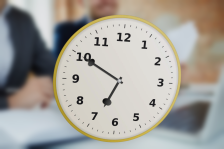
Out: {"hour": 6, "minute": 50}
